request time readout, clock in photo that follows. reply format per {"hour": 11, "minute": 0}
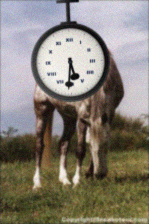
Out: {"hour": 5, "minute": 31}
